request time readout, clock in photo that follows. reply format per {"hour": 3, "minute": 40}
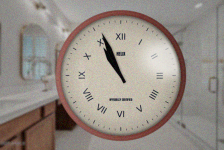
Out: {"hour": 10, "minute": 56}
